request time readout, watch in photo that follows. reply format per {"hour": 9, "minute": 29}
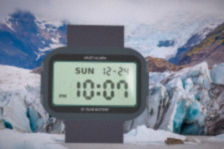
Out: {"hour": 10, "minute": 7}
